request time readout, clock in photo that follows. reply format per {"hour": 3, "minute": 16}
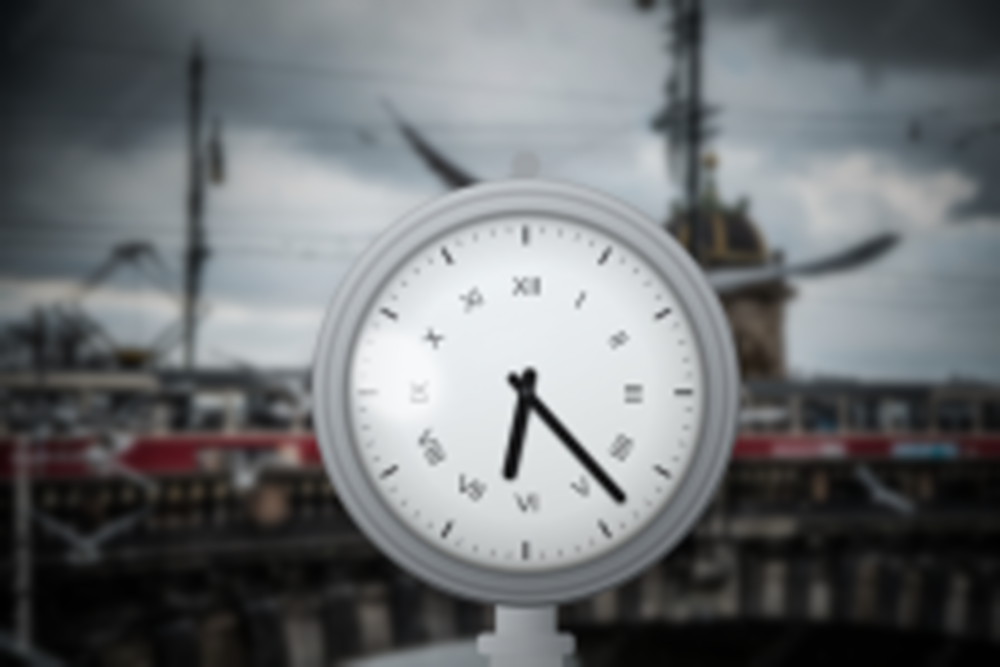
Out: {"hour": 6, "minute": 23}
